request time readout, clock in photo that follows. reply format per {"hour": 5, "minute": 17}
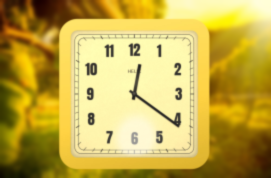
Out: {"hour": 12, "minute": 21}
